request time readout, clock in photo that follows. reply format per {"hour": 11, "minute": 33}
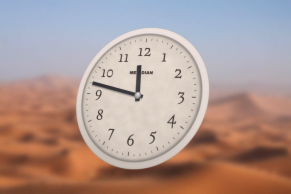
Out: {"hour": 11, "minute": 47}
